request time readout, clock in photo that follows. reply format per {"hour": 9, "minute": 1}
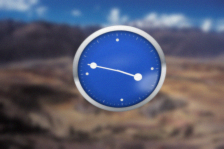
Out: {"hour": 3, "minute": 48}
